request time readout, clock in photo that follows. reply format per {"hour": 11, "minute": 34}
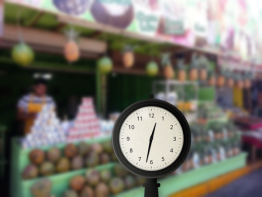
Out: {"hour": 12, "minute": 32}
